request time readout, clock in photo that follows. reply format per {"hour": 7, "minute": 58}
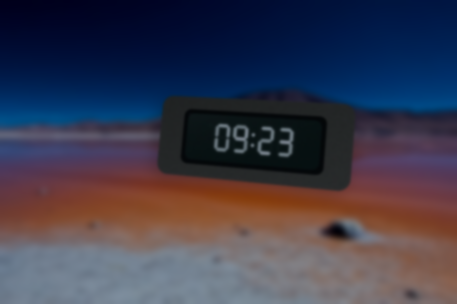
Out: {"hour": 9, "minute": 23}
